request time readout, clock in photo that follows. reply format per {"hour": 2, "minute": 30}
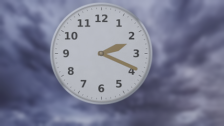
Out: {"hour": 2, "minute": 19}
